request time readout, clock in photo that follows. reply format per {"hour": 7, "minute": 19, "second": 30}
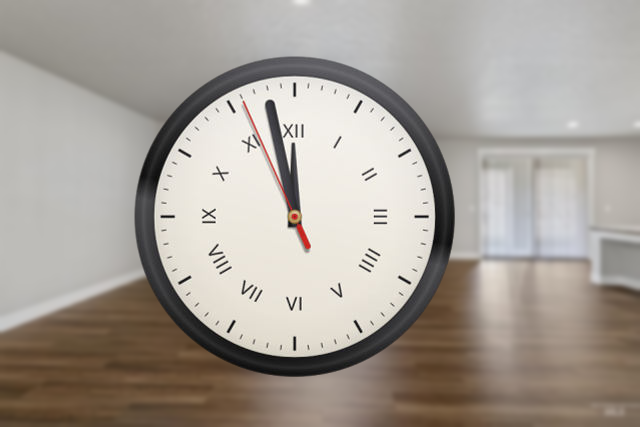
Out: {"hour": 11, "minute": 57, "second": 56}
